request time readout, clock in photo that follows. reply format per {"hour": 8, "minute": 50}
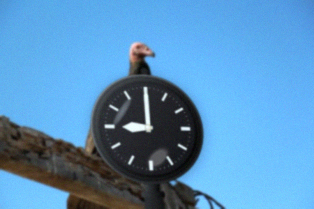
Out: {"hour": 9, "minute": 0}
